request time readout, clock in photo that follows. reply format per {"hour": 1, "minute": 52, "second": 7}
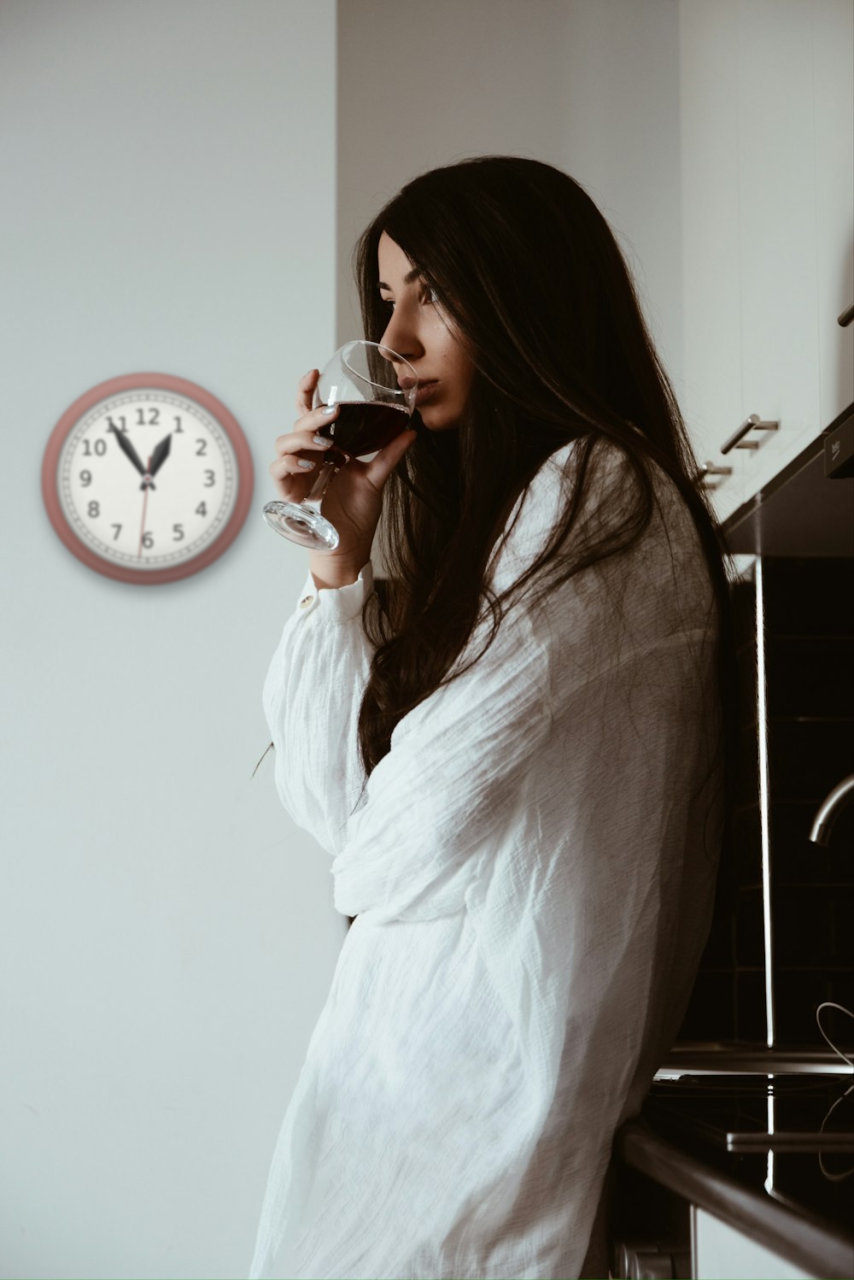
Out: {"hour": 12, "minute": 54, "second": 31}
